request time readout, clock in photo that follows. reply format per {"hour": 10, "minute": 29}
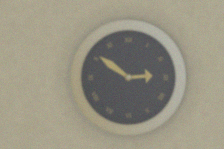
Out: {"hour": 2, "minute": 51}
